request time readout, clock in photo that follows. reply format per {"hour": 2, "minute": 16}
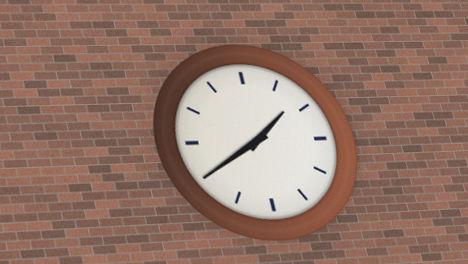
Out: {"hour": 1, "minute": 40}
